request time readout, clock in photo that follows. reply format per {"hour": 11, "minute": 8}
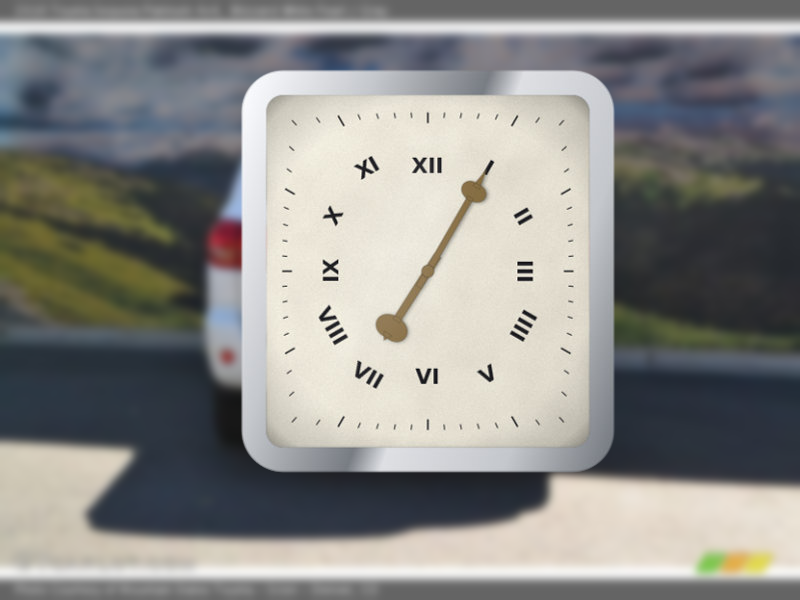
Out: {"hour": 7, "minute": 5}
